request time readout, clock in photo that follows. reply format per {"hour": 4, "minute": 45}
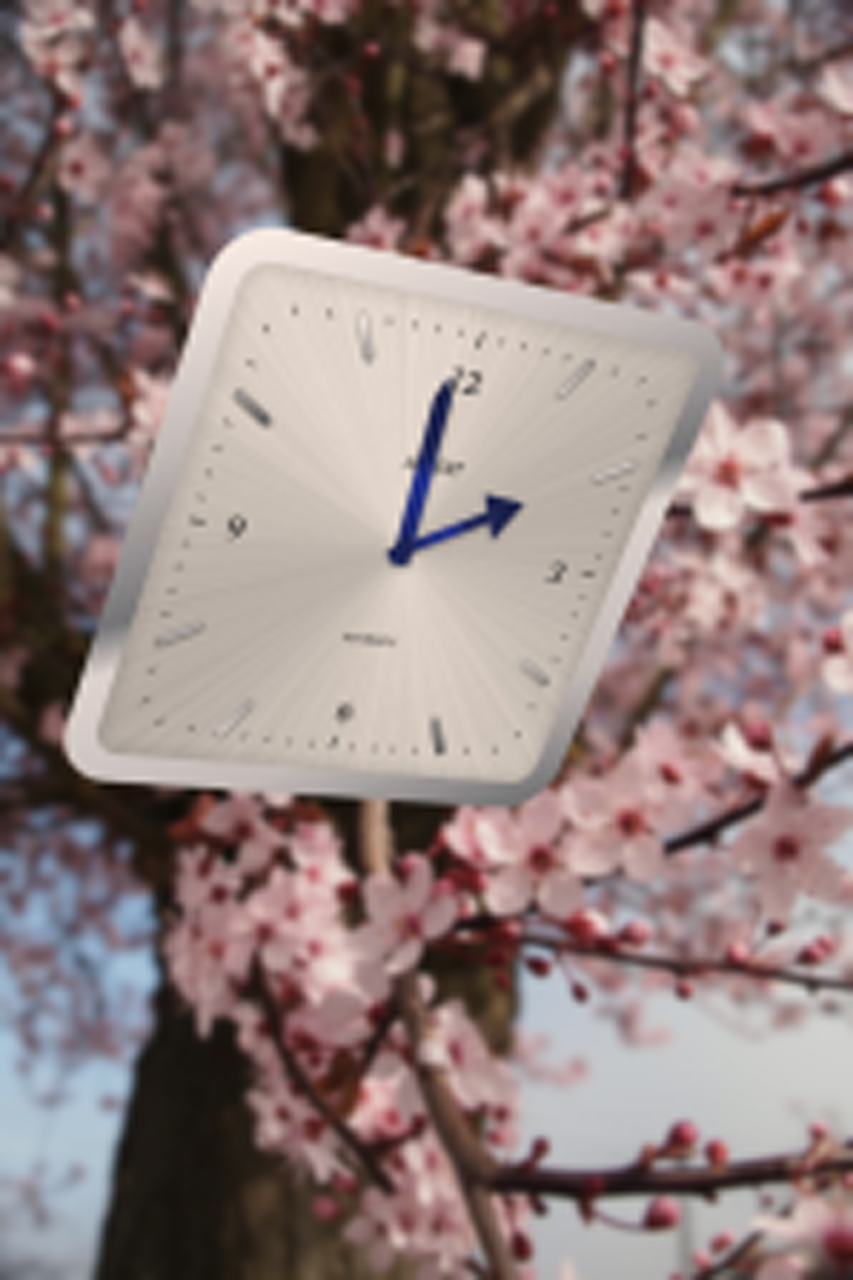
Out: {"hour": 1, "minute": 59}
